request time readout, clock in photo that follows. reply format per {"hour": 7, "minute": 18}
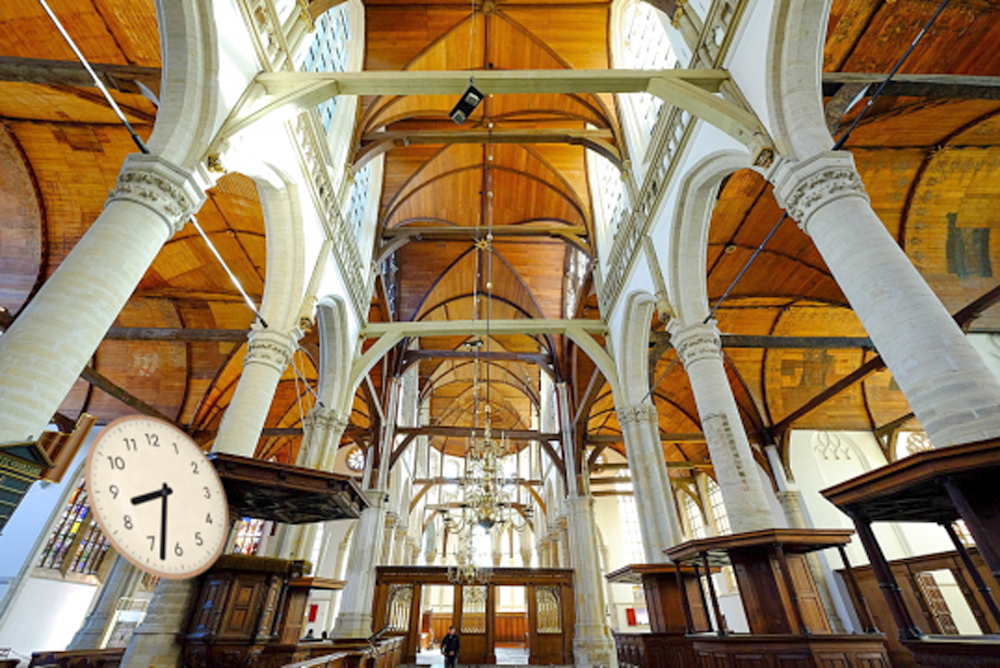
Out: {"hour": 8, "minute": 33}
